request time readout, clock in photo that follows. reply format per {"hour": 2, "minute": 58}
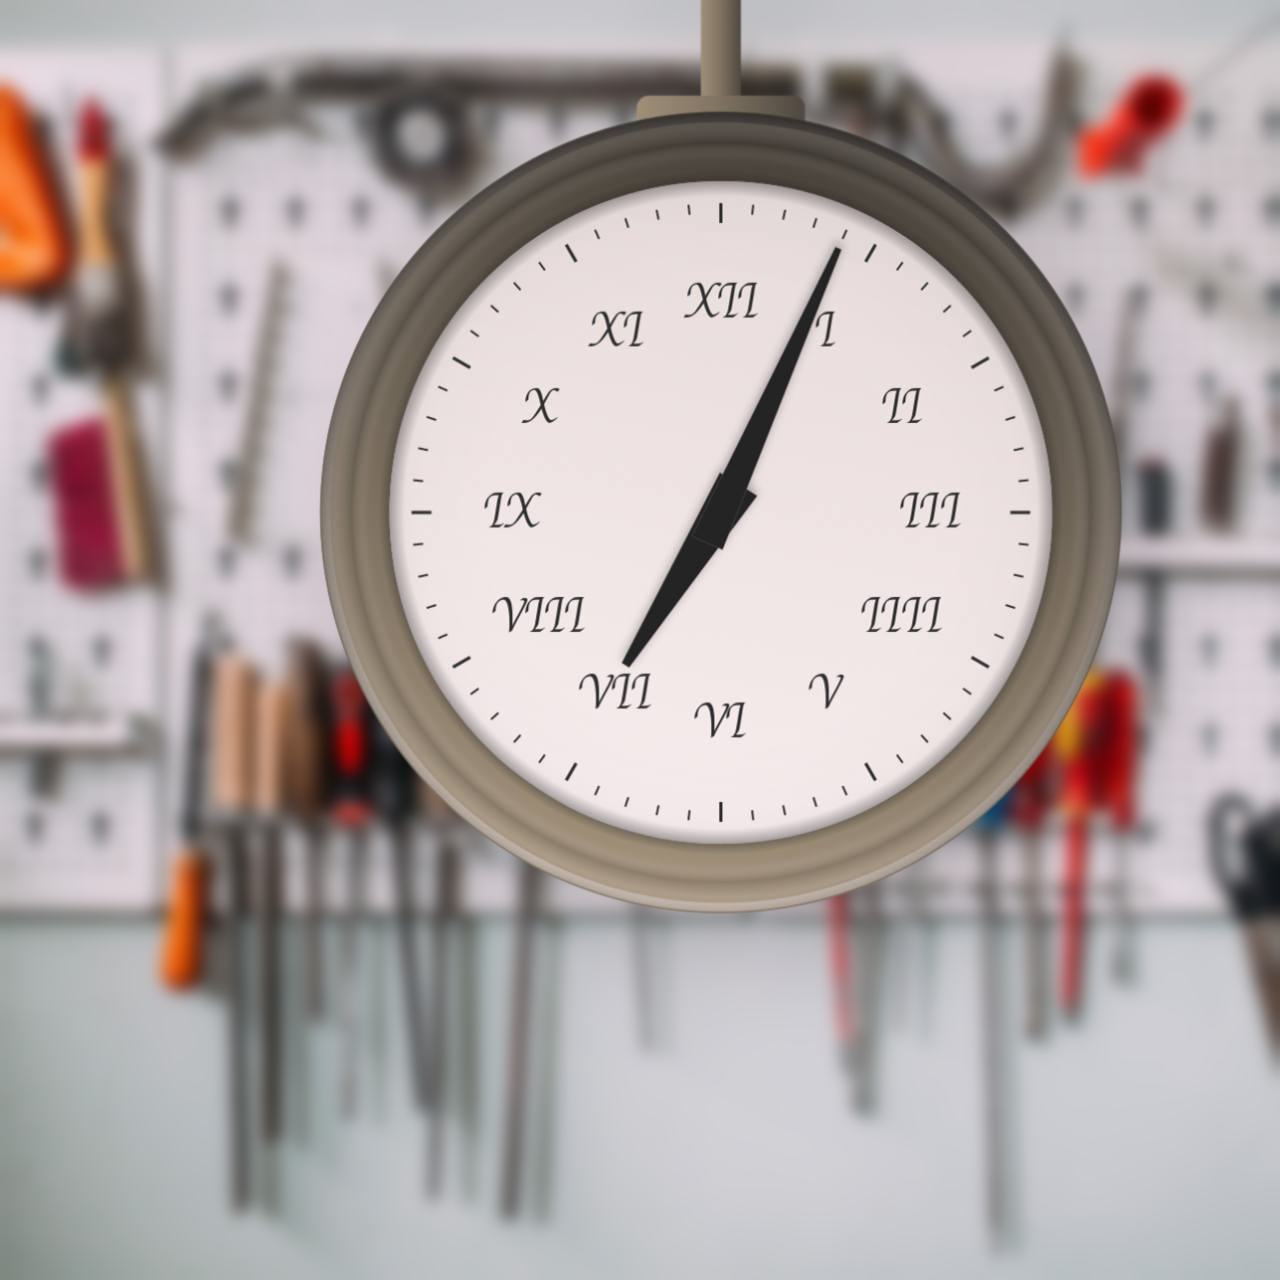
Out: {"hour": 7, "minute": 4}
